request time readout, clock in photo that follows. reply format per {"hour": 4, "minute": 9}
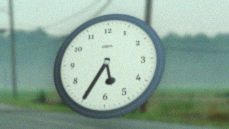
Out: {"hour": 5, "minute": 35}
